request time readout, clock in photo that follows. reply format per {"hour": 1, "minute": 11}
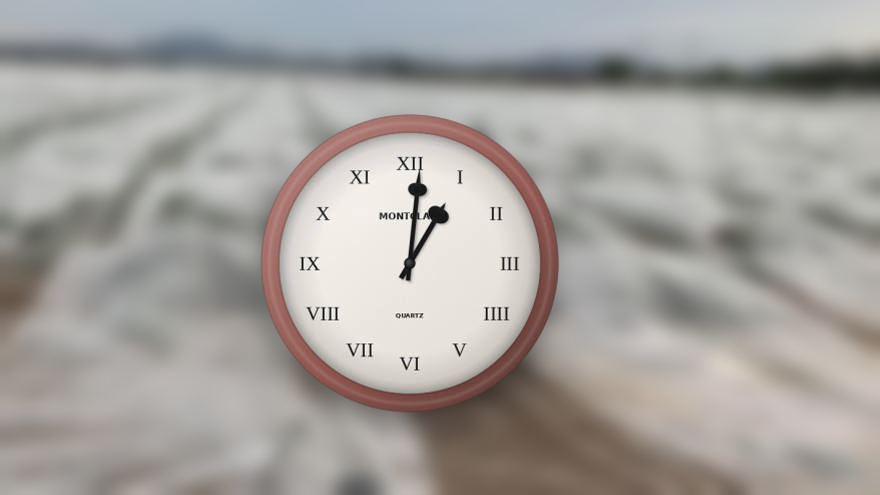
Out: {"hour": 1, "minute": 1}
